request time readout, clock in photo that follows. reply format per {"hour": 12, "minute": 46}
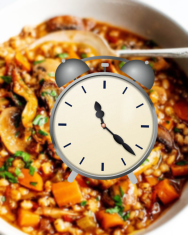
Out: {"hour": 11, "minute": 22}
